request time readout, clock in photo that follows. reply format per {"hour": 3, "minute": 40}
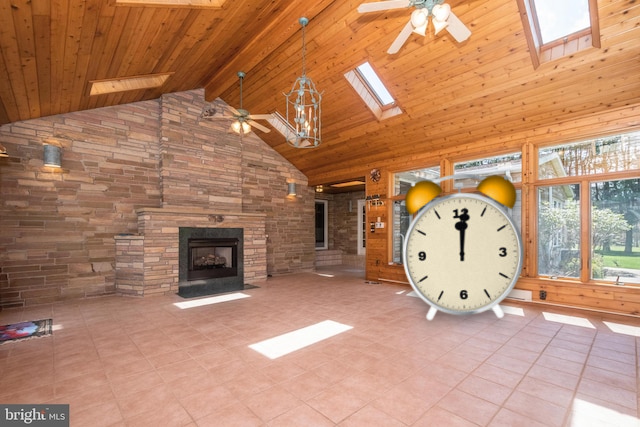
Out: {"hour": 12, "minute": 1}
